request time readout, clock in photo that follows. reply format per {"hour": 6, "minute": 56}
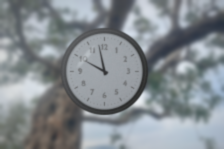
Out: {"hour": 9, "minute": 58}
